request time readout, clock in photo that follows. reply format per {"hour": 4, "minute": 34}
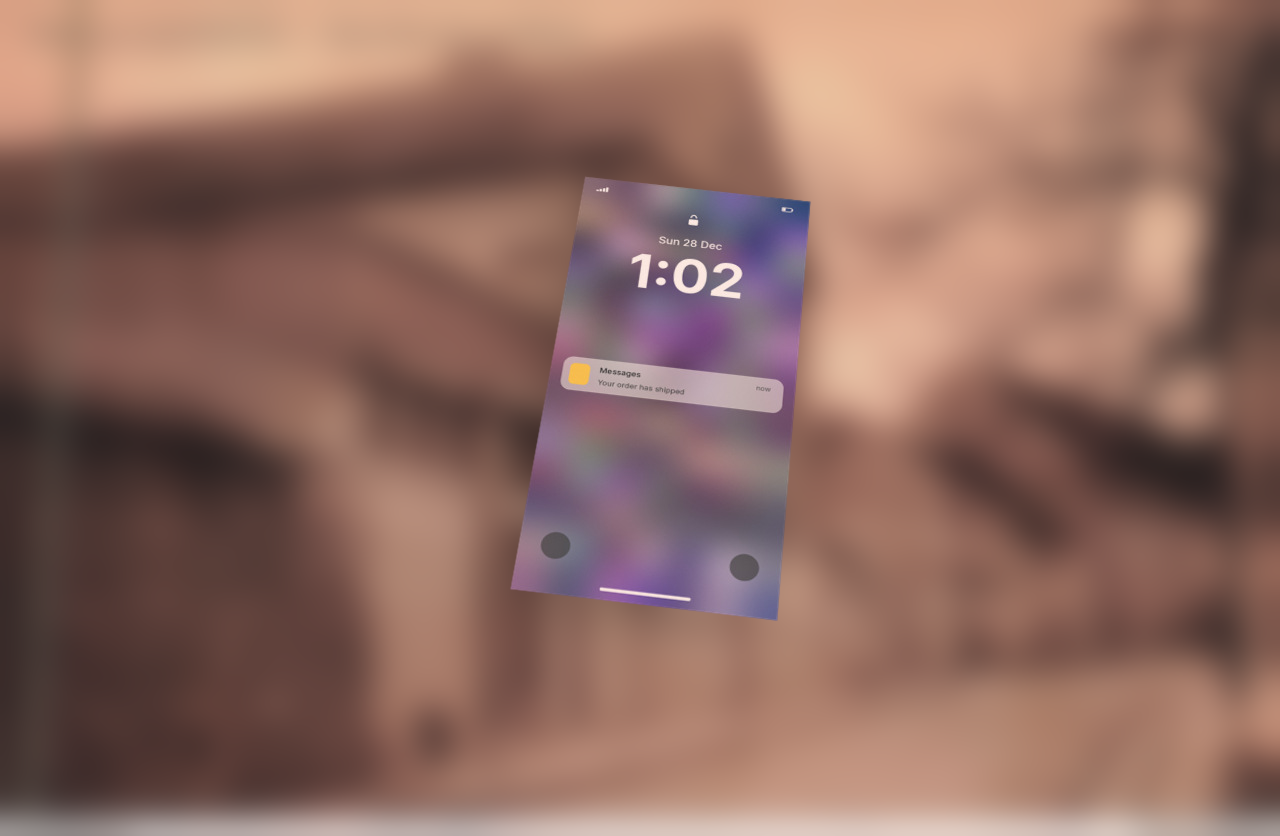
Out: {"hour": 1, "minute": 2}
